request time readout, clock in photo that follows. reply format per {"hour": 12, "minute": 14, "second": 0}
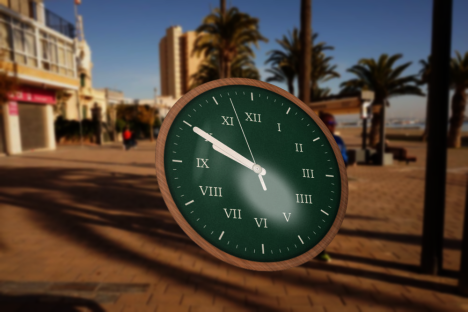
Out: {"hour": 9, "minute": 49, "second": 57}
